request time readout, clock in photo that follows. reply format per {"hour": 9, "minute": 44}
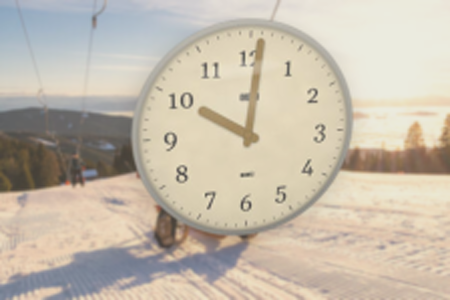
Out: {"hour": 10, "minute": 1}
